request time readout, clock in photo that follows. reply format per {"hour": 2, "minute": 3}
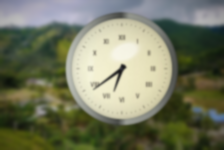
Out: {"hour": 6, "minute": 39}
